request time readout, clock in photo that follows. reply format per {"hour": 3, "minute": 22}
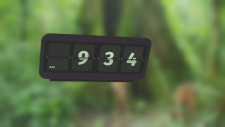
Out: {"hour": 9, "minute": 34}
